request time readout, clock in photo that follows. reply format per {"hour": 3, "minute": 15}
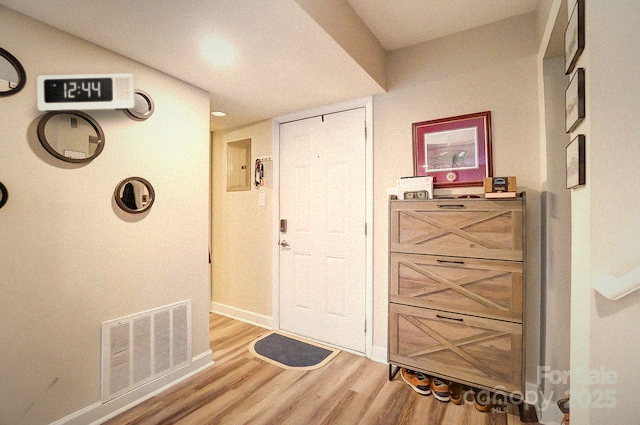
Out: {"hour": 12, "minute": 44}
